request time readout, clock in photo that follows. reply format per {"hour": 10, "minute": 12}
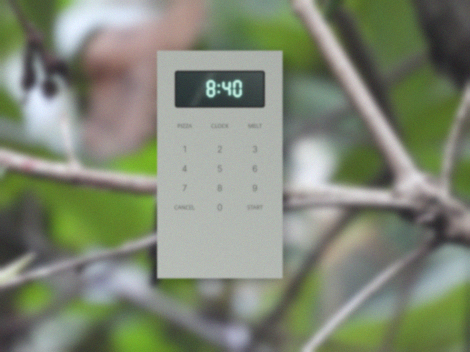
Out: {"hour": 8, "minute": 40}
